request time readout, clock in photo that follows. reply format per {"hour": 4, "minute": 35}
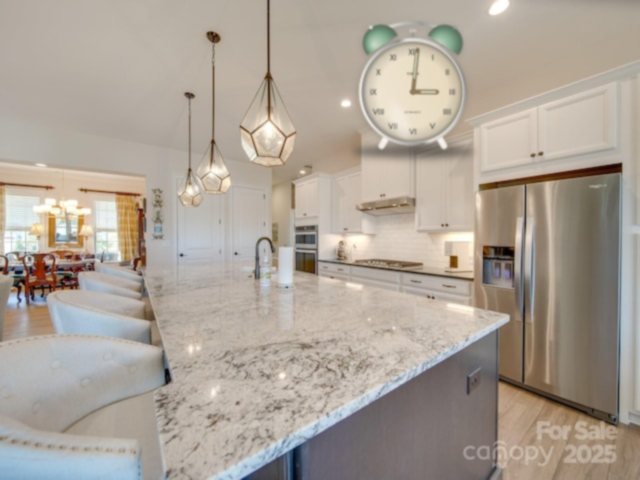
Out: {"hour": 3, "minute": 1}
